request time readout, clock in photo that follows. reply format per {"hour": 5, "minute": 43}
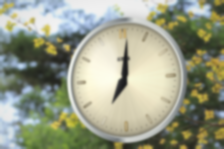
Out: {"hour": 7, "minute": 1}
